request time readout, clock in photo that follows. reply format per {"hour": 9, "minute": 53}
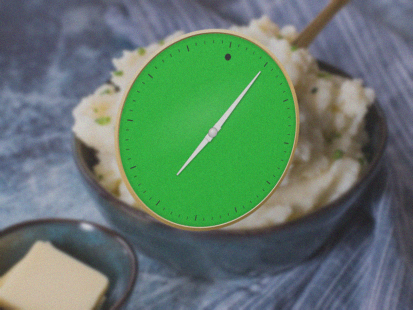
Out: {"hour": 7, "minute": 5}
